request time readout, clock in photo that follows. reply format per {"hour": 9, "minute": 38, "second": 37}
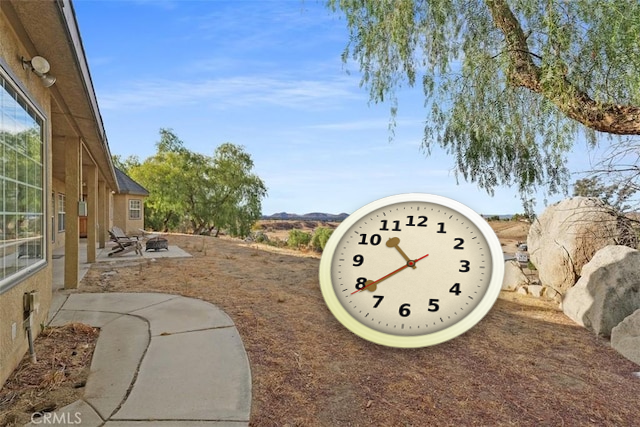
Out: {"hour": 10, "minute": 38, "second": 39}
